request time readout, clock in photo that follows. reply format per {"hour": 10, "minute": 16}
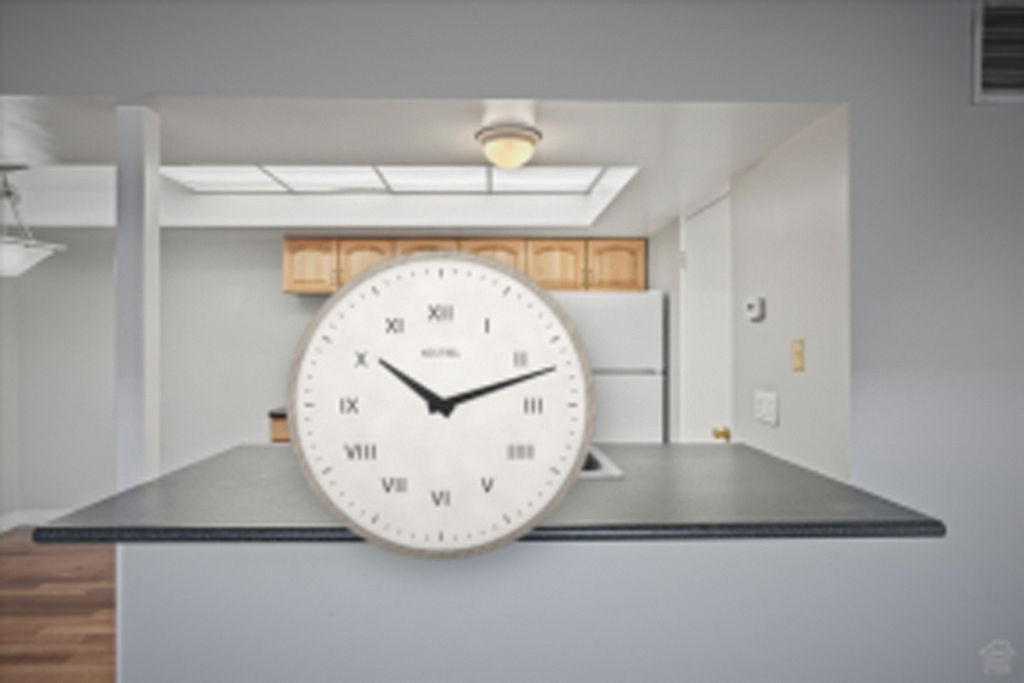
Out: {"hour": 10, "minute": 12}
